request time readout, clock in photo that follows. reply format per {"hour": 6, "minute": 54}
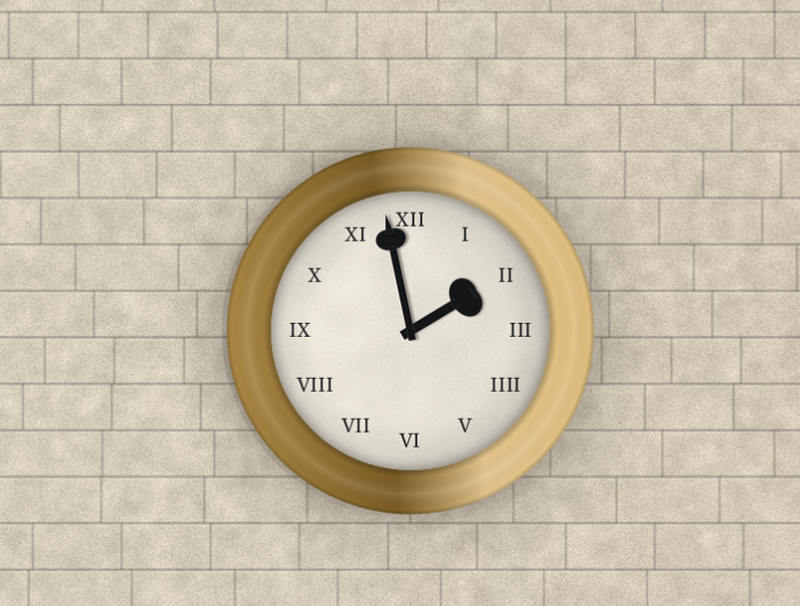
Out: {"hour": 1, "minute": 58}
